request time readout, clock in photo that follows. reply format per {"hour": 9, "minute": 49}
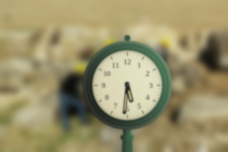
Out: {"hour": 5, "minute": 31}
